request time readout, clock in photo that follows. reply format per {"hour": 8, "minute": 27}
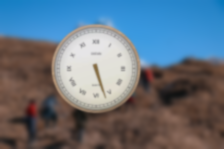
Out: {"hour": 5, "minute": 27}
